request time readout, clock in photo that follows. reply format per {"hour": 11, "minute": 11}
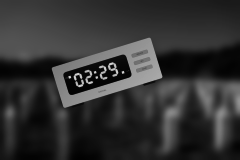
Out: {"hour": 2, "minute": 29}
